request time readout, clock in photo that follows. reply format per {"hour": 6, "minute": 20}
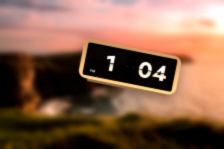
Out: {"hour": 1, "minute": 4}
